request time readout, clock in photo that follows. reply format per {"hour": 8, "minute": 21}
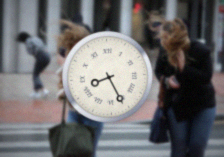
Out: {"hour": 8, "minute": 26}
